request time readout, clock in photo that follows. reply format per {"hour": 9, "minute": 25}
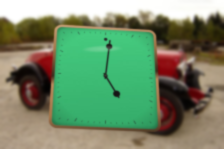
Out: {"hour": 5, "minute": 1}
